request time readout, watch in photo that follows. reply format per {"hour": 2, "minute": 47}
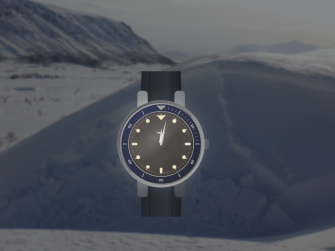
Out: {"hour": 12, "minute": 2}
